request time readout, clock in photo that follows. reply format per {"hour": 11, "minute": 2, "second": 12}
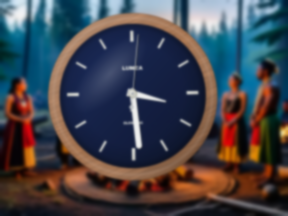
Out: {"hour": 3, "minute": 29, "second": 1}
